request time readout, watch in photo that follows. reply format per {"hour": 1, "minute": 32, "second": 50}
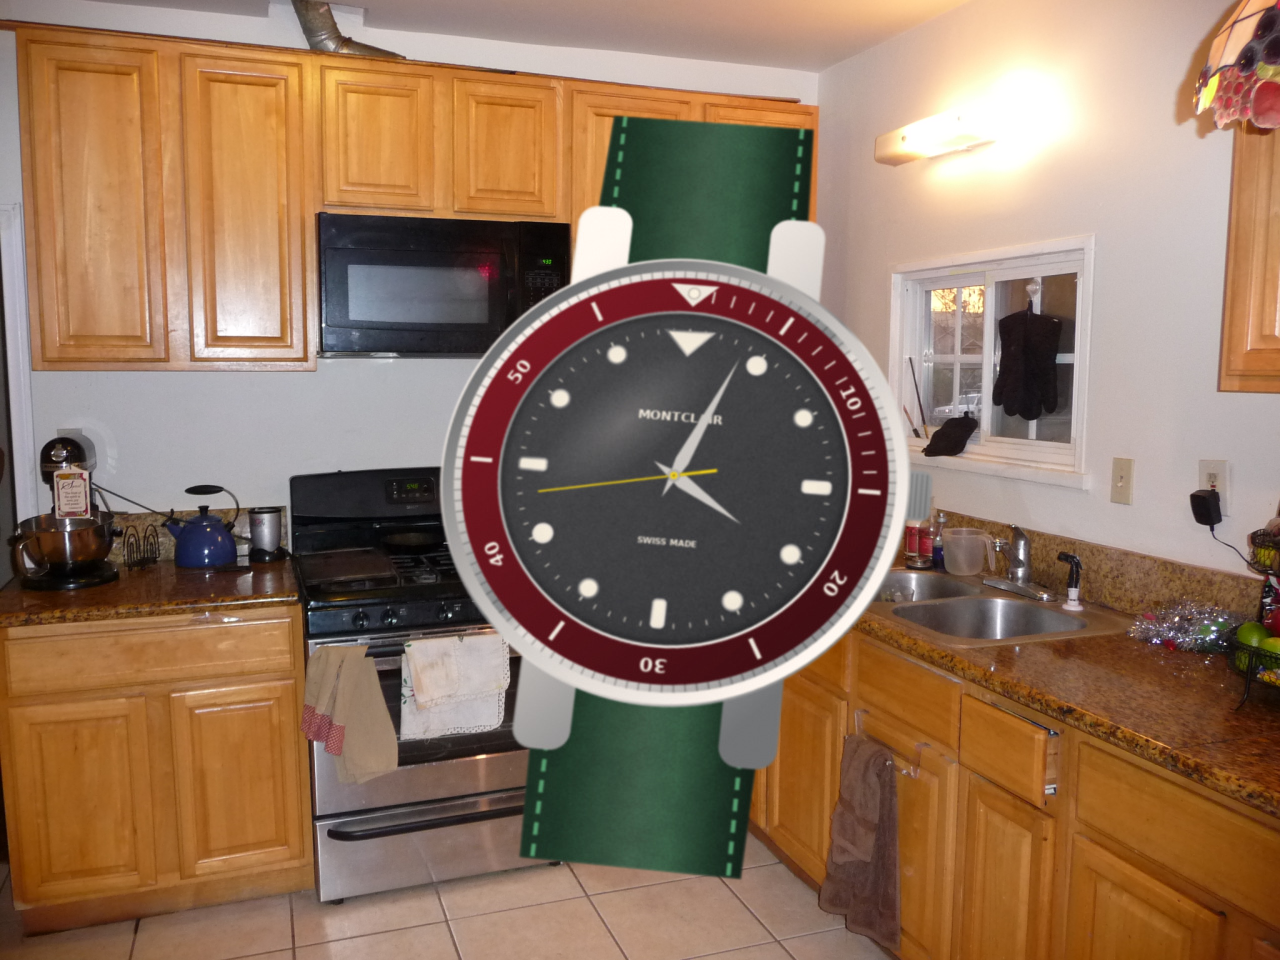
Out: {"hour": 4, "minute": 3, "second": 43}
